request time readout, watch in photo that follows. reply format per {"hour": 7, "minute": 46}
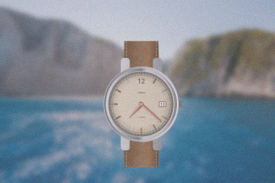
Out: {"hour": 7, "minute": 22}
